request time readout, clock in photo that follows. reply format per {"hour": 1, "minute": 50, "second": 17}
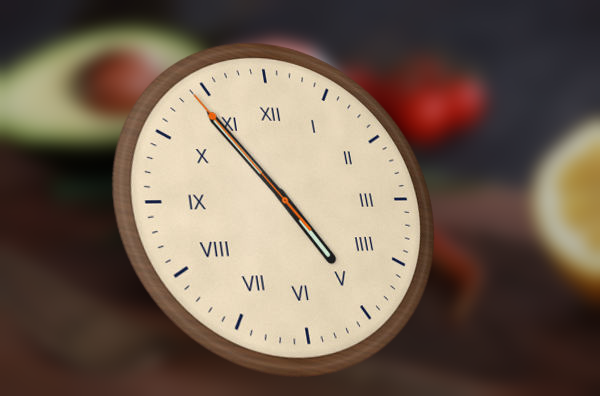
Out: {"hour": 4, "minute": 53, "second": 54}
